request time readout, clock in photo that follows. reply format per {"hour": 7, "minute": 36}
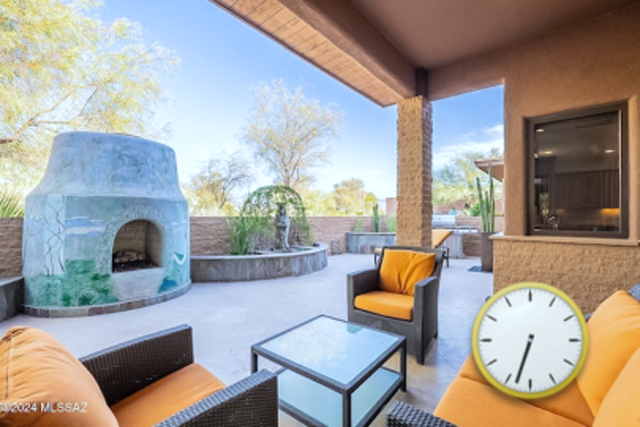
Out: {"hour": 6, "minute": 33}
